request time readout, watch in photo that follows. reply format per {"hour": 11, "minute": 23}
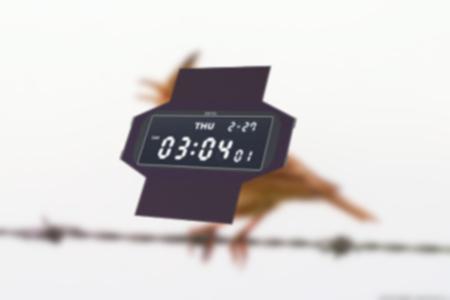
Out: {"hour": 3, "minute": 4}
